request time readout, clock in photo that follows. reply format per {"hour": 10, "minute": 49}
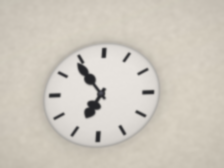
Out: {"hour": 6, "minute": 54}
